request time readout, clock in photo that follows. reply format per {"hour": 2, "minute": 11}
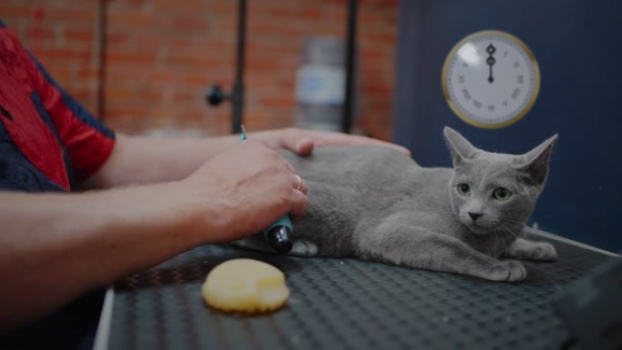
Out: {"hour": 12, "minute": 0}
